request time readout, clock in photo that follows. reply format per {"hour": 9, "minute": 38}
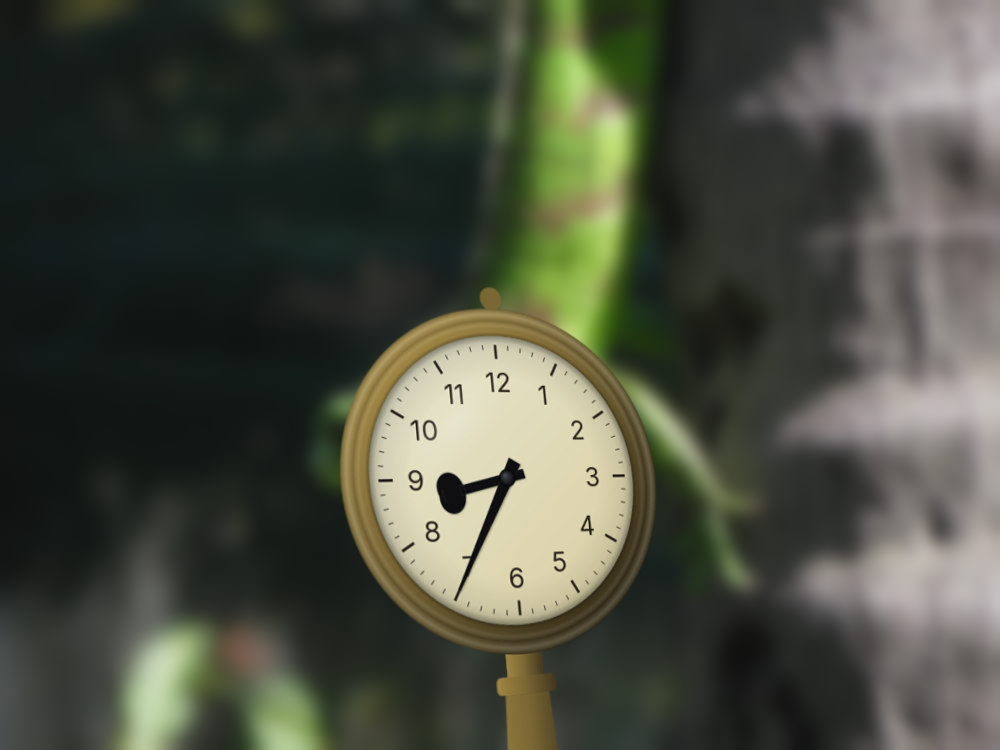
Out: {"hour": 8, "minute": 35}
